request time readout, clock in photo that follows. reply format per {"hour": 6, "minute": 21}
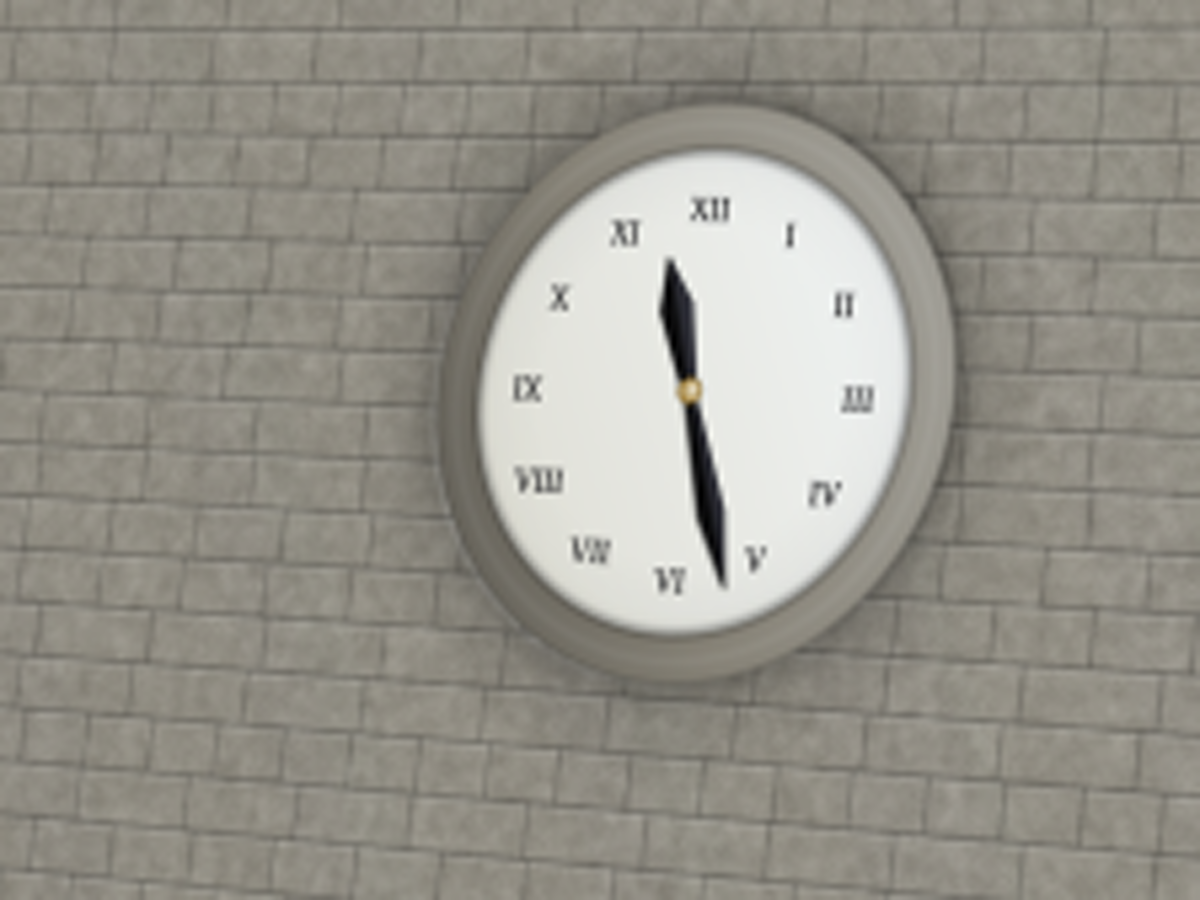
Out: {"hour": 11, "minute": 27}
